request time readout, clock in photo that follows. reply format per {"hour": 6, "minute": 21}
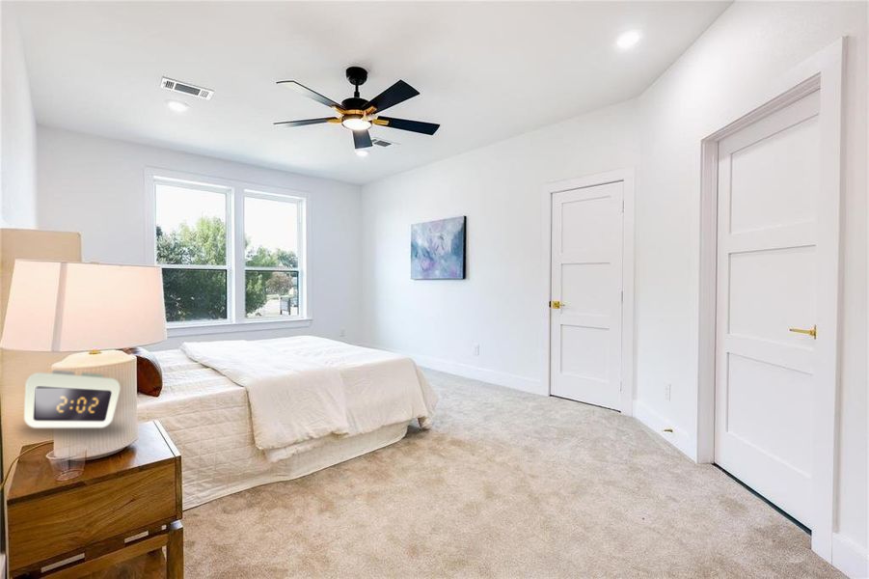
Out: {"hour": 2, "minute": 2}
